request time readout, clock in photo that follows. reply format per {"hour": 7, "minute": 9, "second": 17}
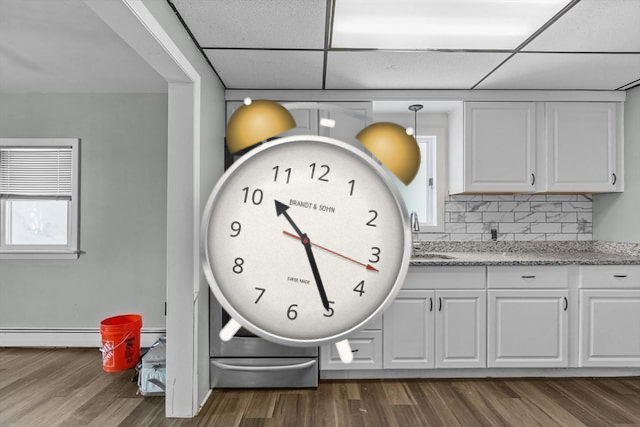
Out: {"hour": 10, "minute": 25, "second": 17}
